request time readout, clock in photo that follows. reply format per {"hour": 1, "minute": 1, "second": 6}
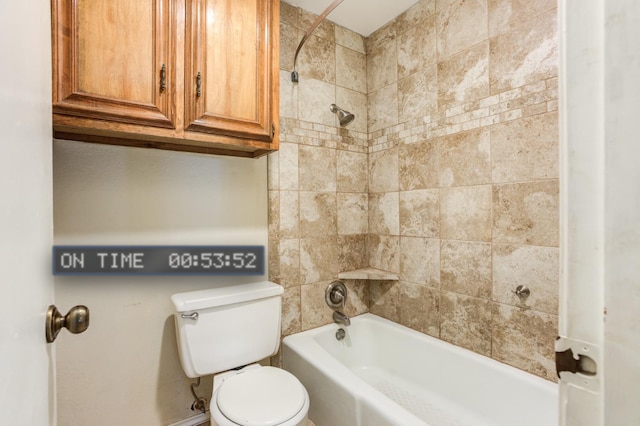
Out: {"hour": 0, "minute": 53, "second": 52}
